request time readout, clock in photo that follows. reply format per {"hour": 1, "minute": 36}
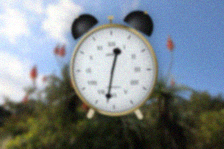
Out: {"hour": 12, "minute": 32}
